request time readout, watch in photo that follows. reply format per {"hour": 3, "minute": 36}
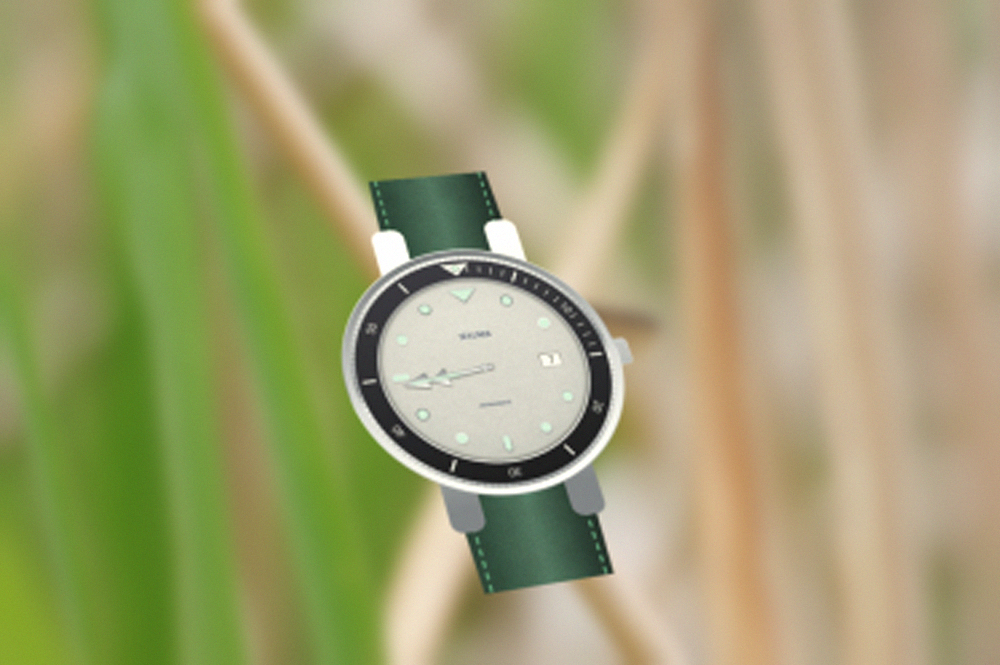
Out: {"hour": 8, "minute": 44}
